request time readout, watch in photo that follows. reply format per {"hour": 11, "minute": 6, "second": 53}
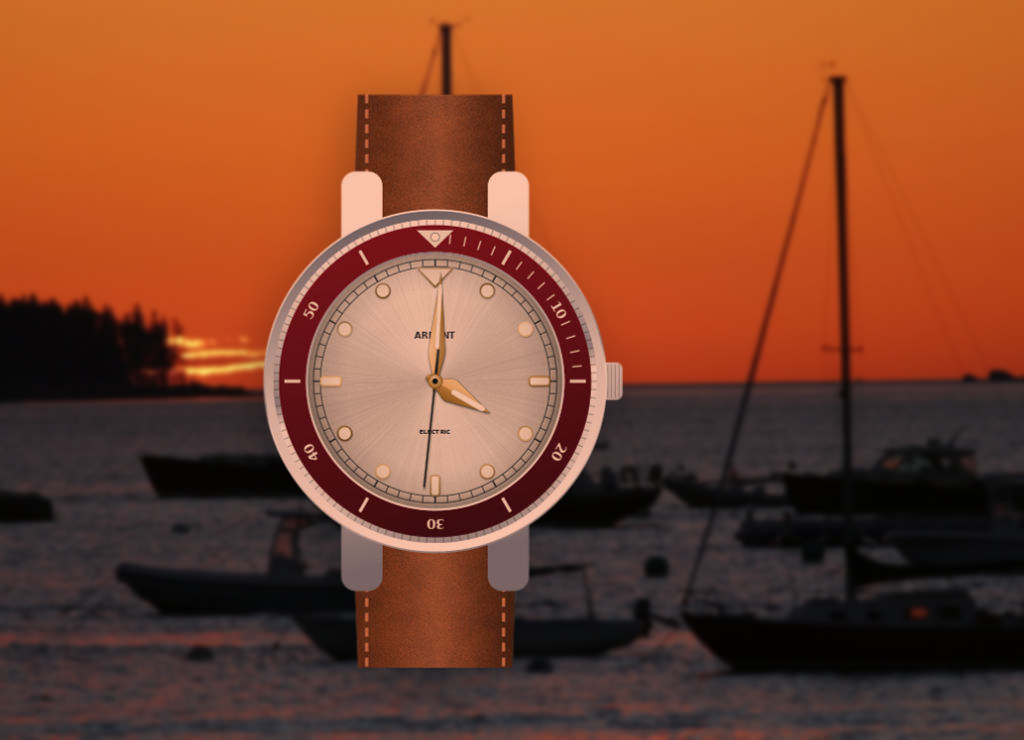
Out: {"hour": 4, "minute": 0, "second": 31}
